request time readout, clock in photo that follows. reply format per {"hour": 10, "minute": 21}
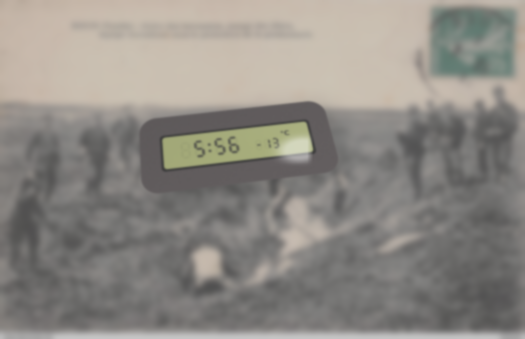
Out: {"hour": 5, "minute": 56}
